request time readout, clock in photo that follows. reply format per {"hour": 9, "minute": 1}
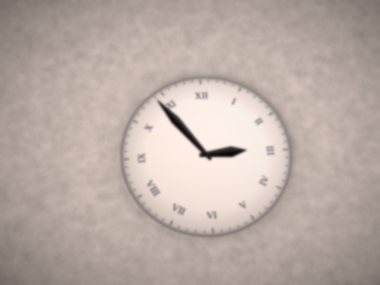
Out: {"hour": 2, "minute": 54}
